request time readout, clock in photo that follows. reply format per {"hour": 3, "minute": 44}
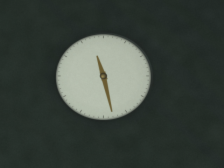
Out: {"hour": 11, "minute": 28}
